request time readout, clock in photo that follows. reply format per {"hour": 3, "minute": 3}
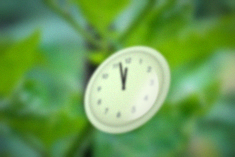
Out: {"hour": 11, "minute": 57}
